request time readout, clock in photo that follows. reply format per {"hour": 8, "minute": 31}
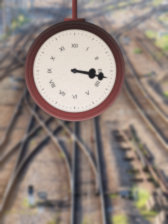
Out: {"hour": 3, "minute": 17}
